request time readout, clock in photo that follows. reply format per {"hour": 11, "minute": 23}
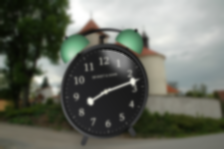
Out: {"hour": 8, "minute": 13}
